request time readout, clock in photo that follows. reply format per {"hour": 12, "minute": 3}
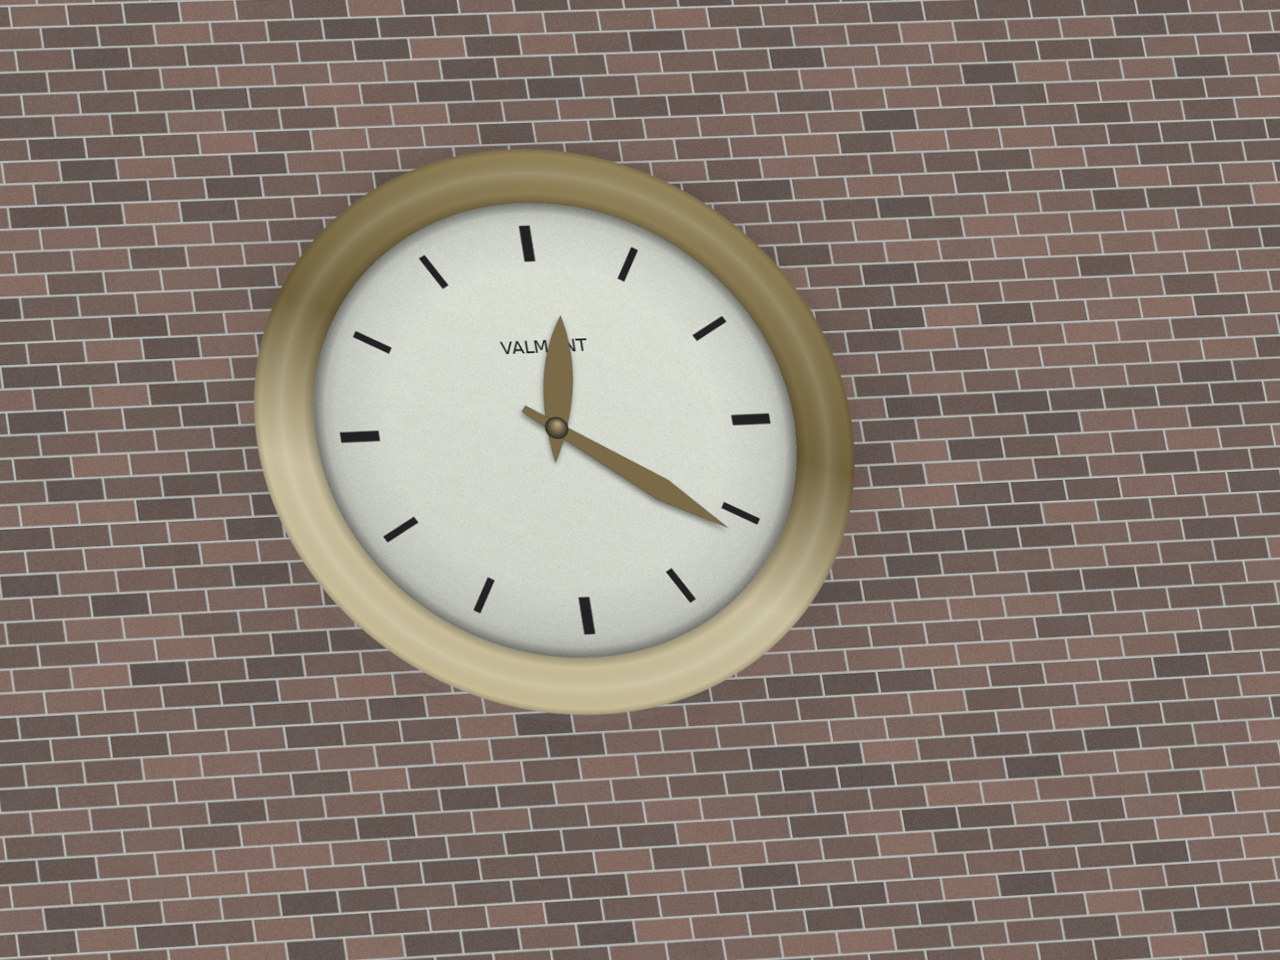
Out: {"hour": 12, "minute": 21}
